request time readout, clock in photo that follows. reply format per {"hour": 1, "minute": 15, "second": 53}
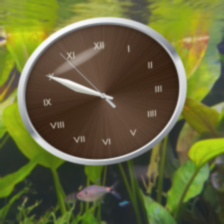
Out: {"hour": 9, "minute": 49, "second": 54}
